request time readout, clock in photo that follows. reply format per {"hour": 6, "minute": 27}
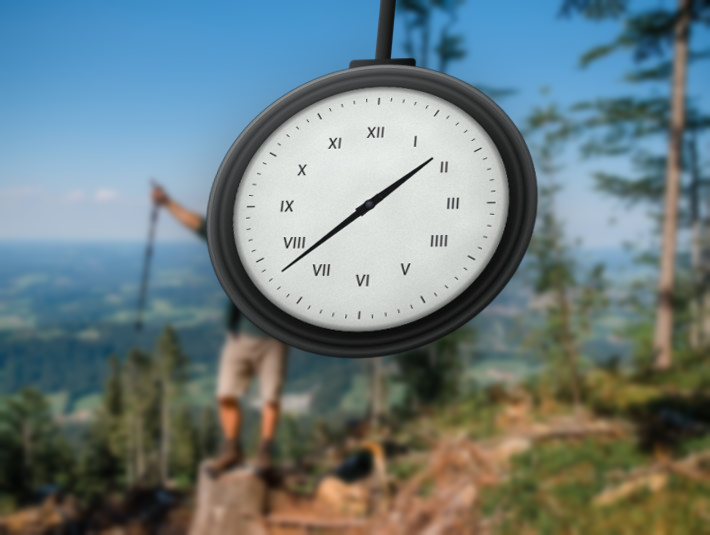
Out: {"hour": 1, "minute": 38}
